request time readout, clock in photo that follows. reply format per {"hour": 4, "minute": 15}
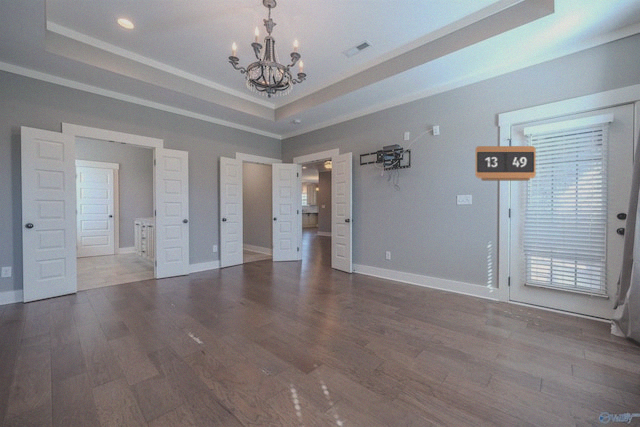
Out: {"hour": 13, "minute": 49}
